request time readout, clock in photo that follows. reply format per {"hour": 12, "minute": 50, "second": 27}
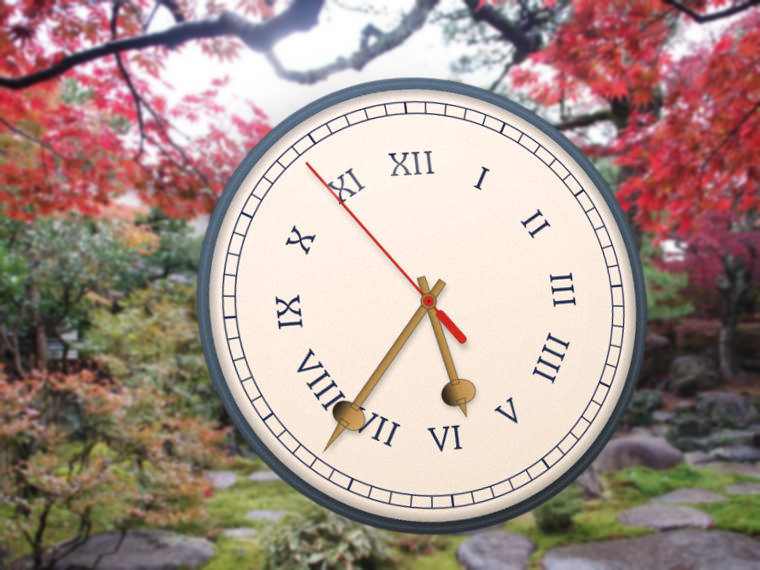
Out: {"hour": 5, "minute": 36, "second": 54}
